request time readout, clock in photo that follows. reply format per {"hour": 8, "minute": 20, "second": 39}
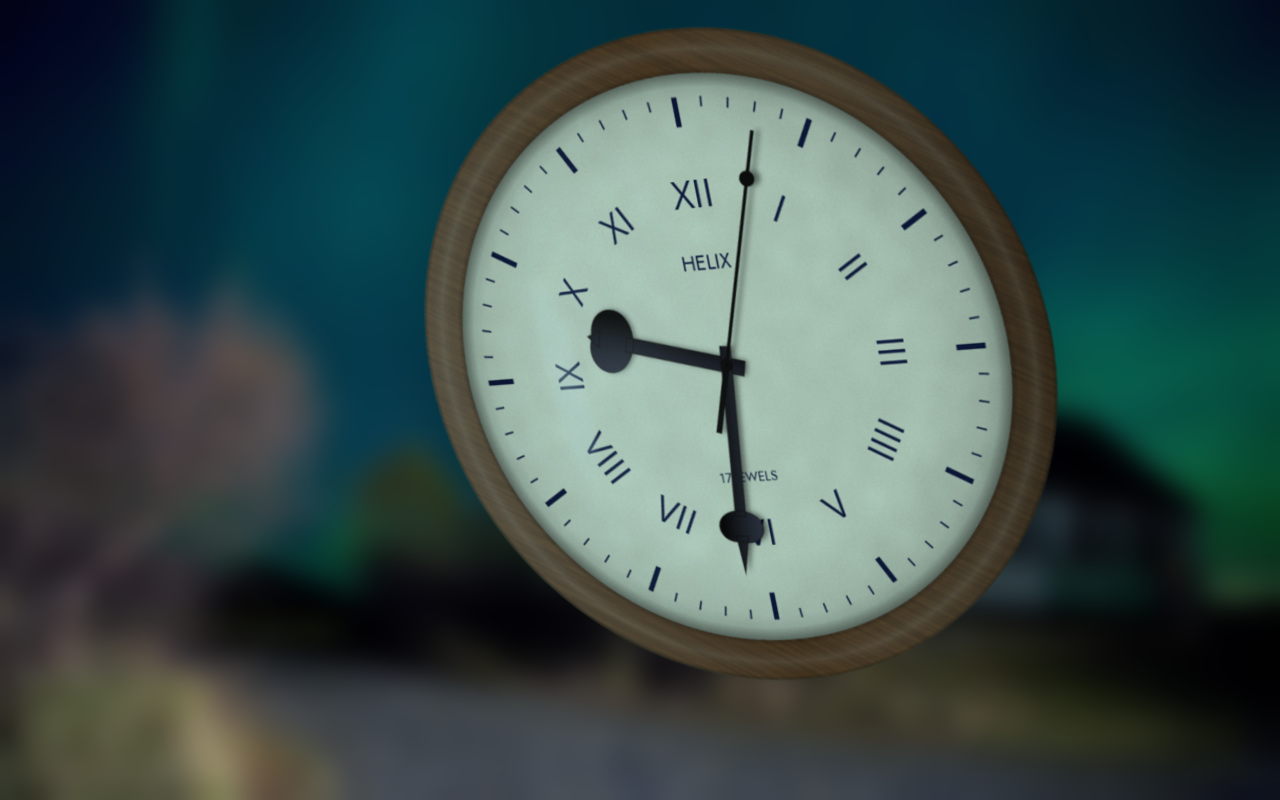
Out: {"hour": 9, "minute": 31, "second": 3}
